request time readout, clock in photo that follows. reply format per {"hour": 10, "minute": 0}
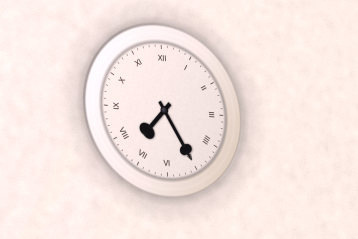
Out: {"hour": 7, "minute": 25}
